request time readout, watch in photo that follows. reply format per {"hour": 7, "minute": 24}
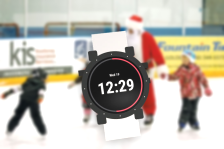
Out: {"hour": 12, "minute": 29}
